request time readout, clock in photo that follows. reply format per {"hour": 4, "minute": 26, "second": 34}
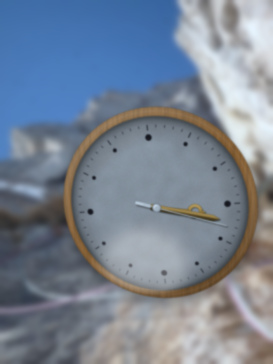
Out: {"hour": 3, "minute": 17, "second": 18}
